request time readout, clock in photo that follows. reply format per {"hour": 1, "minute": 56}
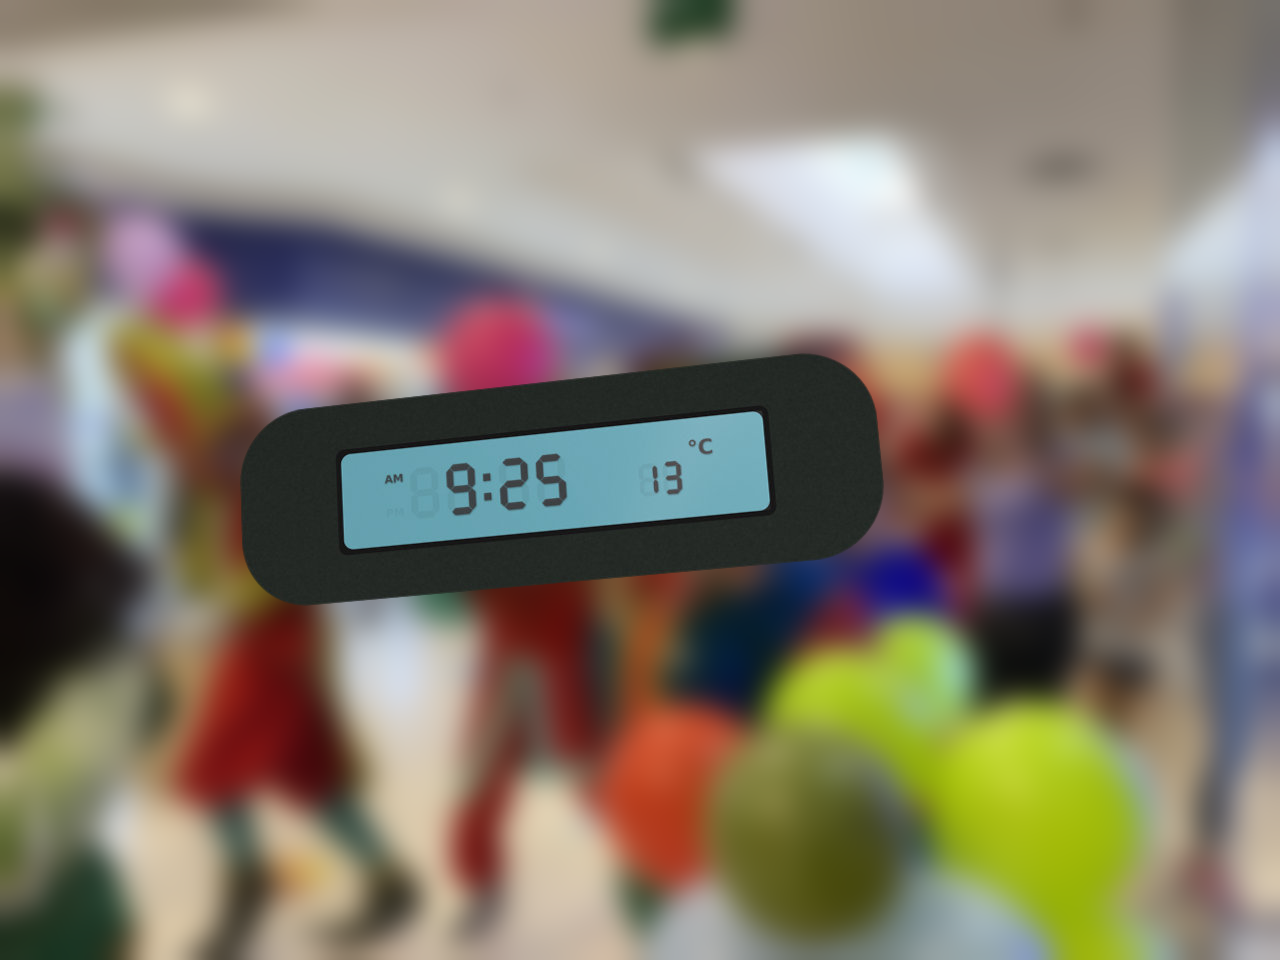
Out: {"hour": 9, "minute": 25}
